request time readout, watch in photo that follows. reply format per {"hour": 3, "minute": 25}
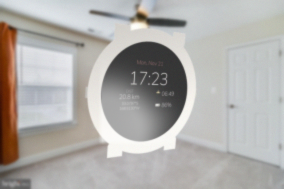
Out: {"hour": 17, "minute": 23}
